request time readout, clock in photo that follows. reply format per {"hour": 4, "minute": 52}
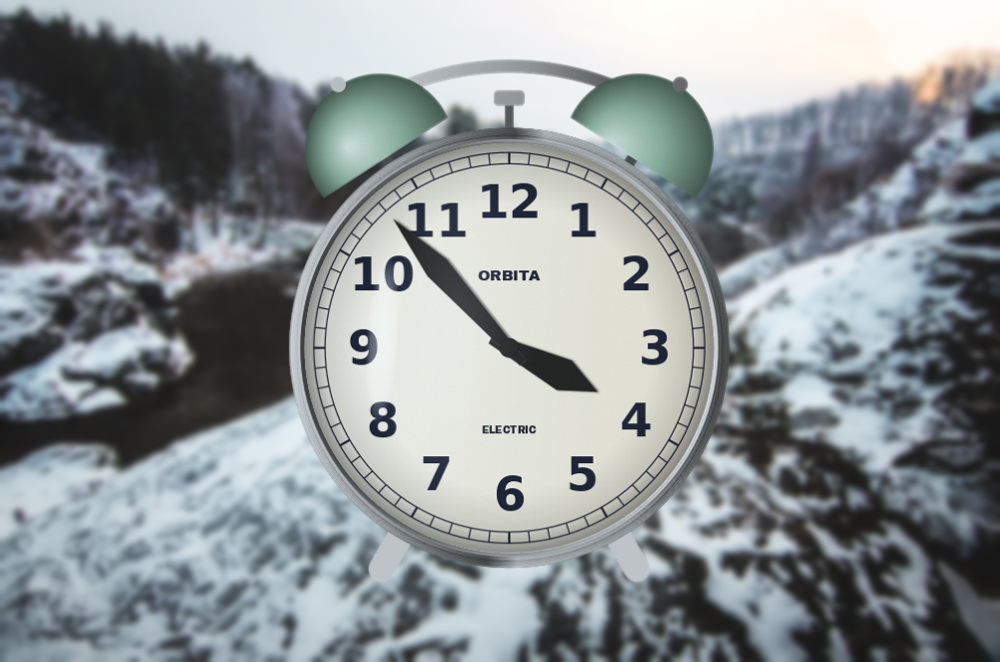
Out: {"hour": 3, "minute": 53}
